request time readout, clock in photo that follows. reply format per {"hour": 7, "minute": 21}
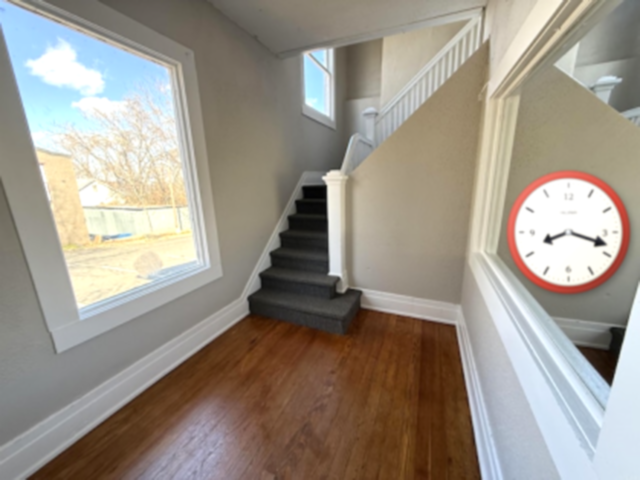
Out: {"hour": 8, "minute": 18}
